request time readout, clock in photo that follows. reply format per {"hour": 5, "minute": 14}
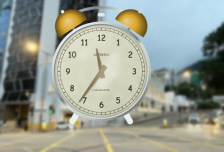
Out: {"hour": 11, "minute": 36}
